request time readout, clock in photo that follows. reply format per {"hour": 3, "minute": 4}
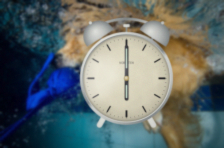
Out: {"hour": 6, "minute": 0}
